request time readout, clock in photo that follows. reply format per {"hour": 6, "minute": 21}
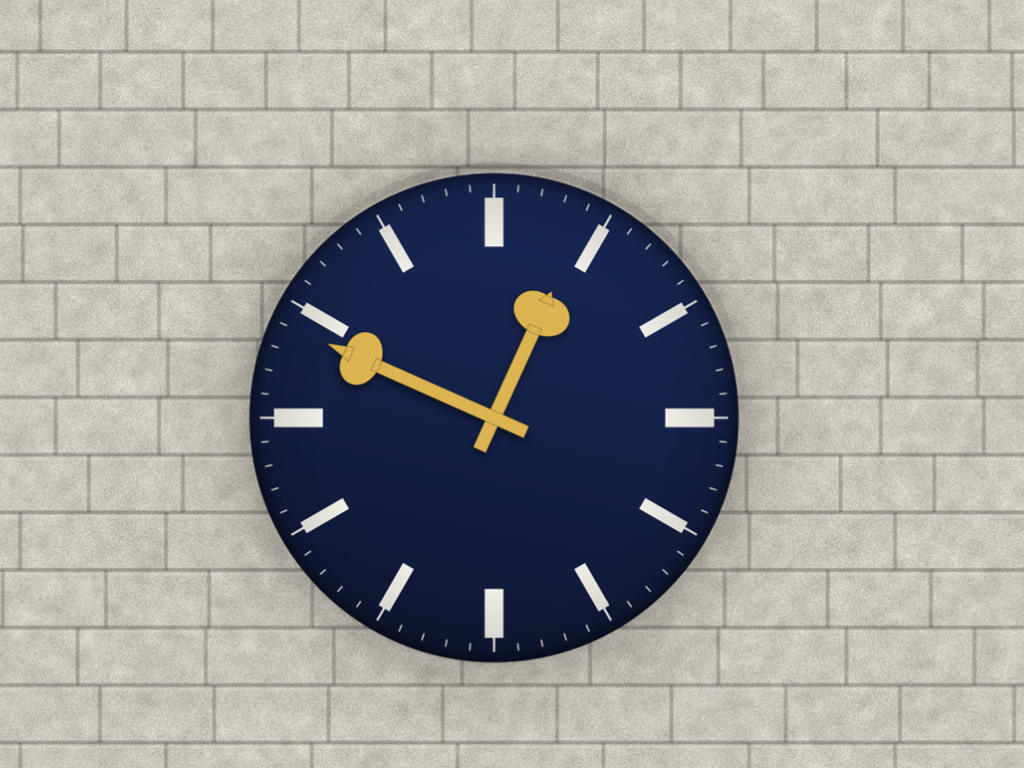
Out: {"hour": 12, "minute": 49}
